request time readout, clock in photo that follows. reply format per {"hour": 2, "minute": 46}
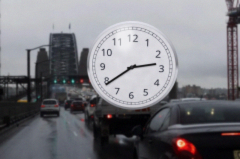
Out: {"hour": 2, "minute": 39}
